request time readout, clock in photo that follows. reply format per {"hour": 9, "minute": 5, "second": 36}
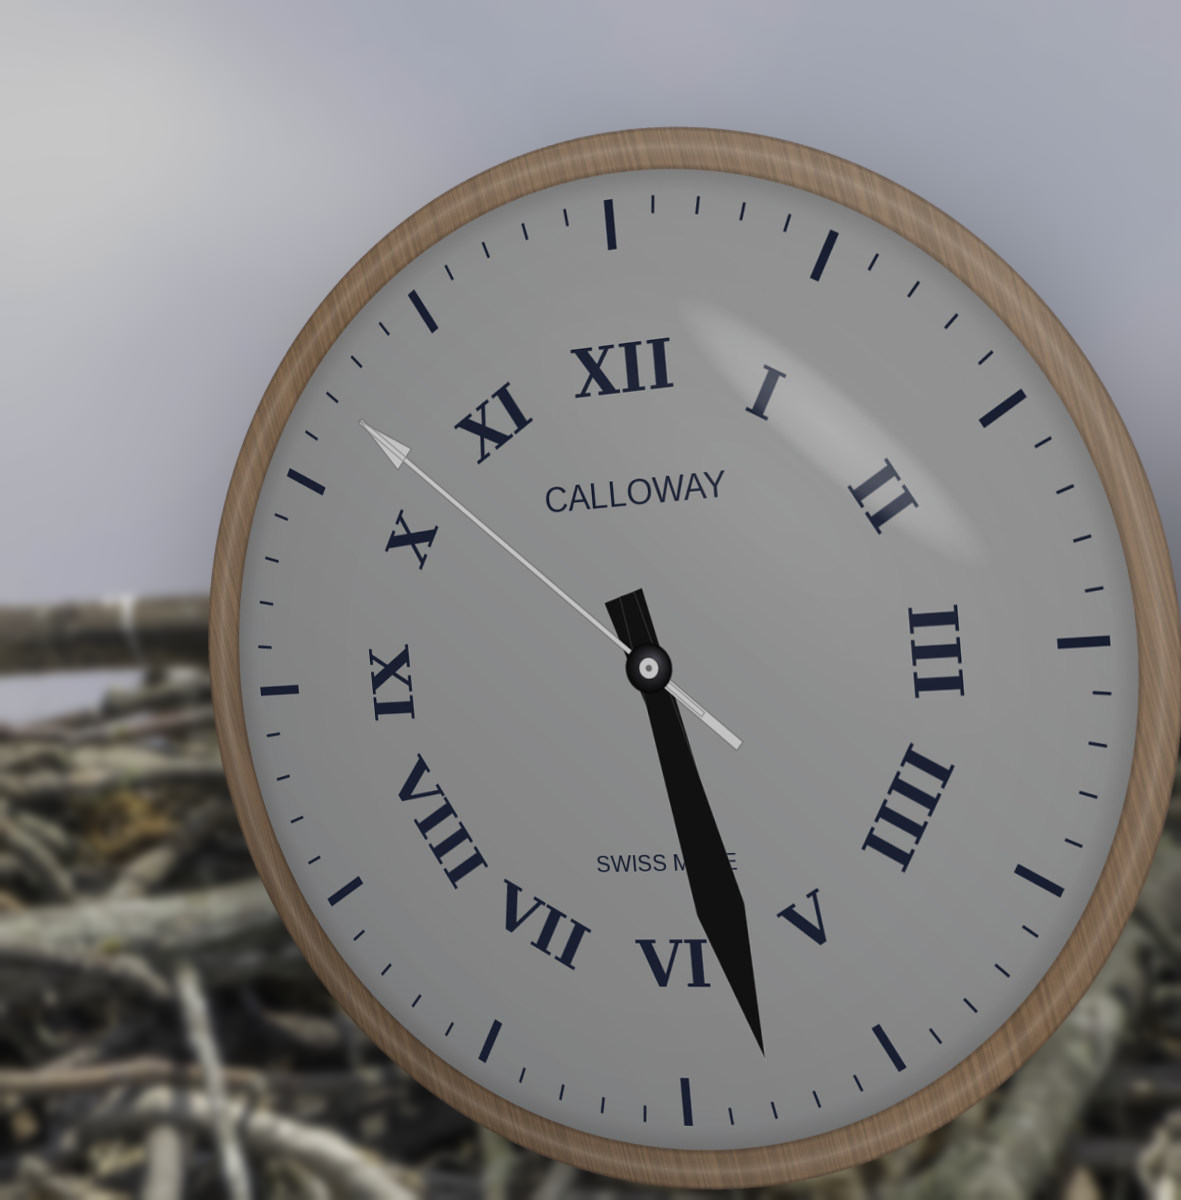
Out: {"hour": 5, "minute": 27, "second": 52}
